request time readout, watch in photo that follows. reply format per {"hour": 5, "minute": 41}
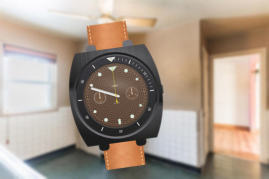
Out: {"hour": 9, "minute": 49}
